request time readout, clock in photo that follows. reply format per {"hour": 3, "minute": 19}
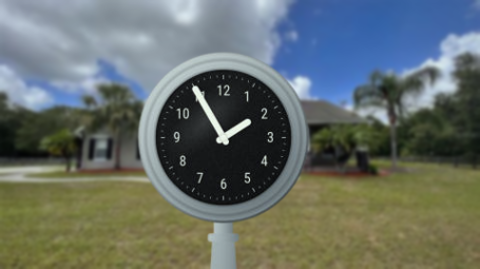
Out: {"hour": 1, "minute": 55}
